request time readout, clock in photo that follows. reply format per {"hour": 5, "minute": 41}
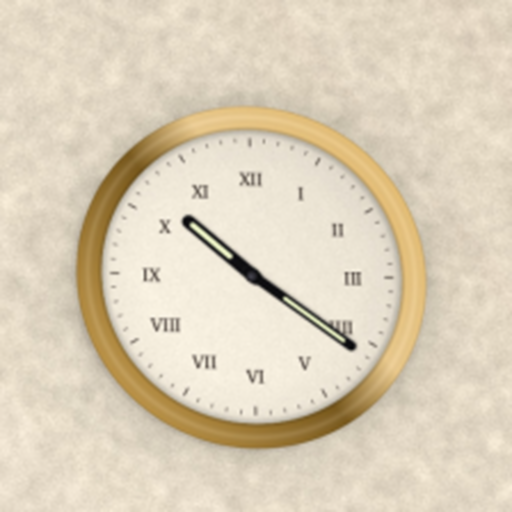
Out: {"hour": 10, "minute": 21}
